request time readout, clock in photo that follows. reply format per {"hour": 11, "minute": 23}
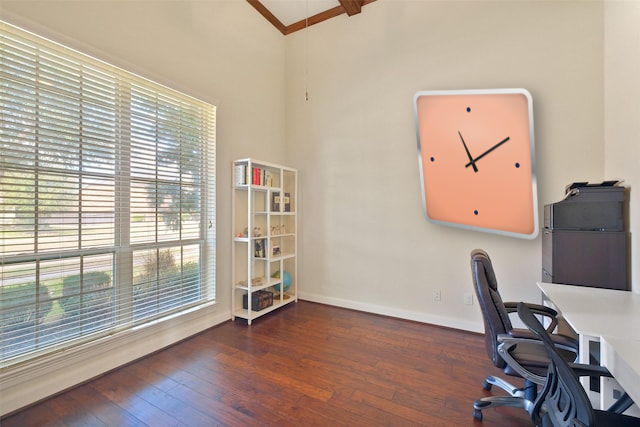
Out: {"hour": 11, "minute": 10}
